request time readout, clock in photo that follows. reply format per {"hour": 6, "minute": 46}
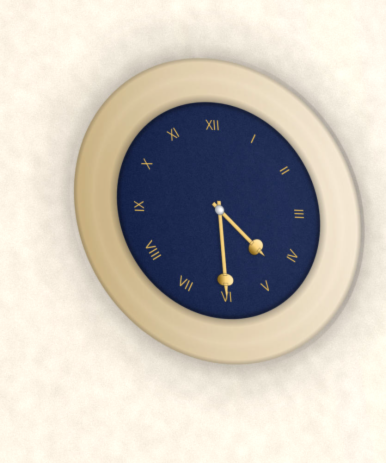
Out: {"hour": 4, "minute": 30}
